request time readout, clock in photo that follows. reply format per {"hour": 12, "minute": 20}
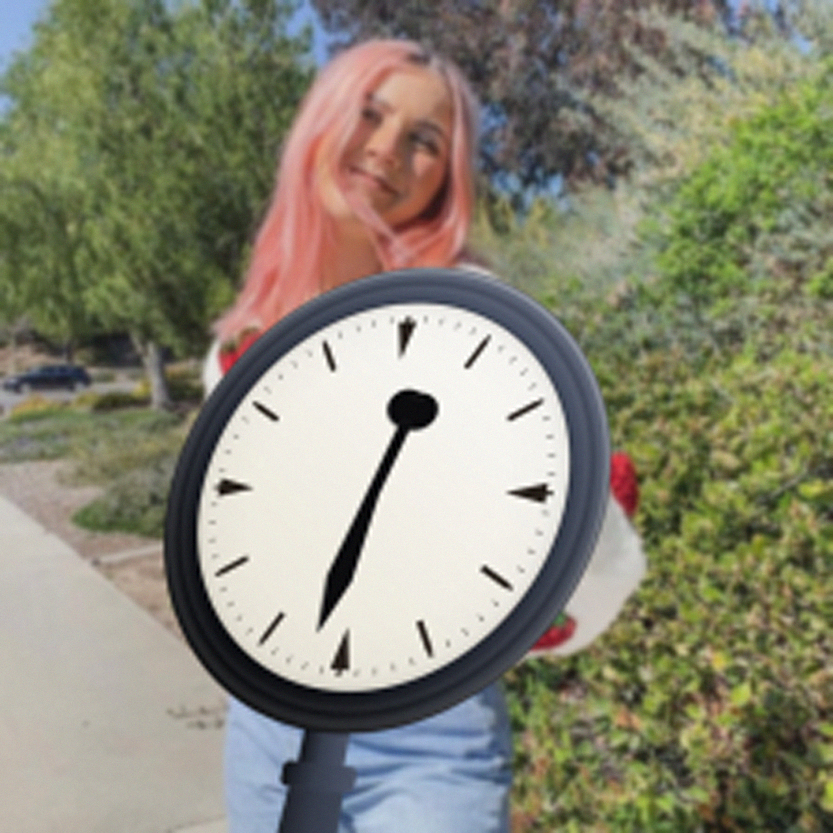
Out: {"hour": 12, "minute": 32}
